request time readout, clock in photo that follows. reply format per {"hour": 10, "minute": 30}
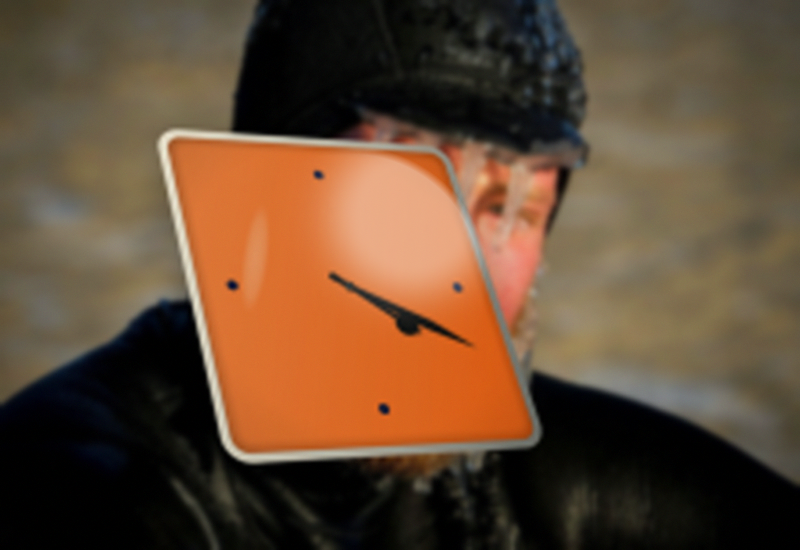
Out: {"hour": 4, "minute": 20}
